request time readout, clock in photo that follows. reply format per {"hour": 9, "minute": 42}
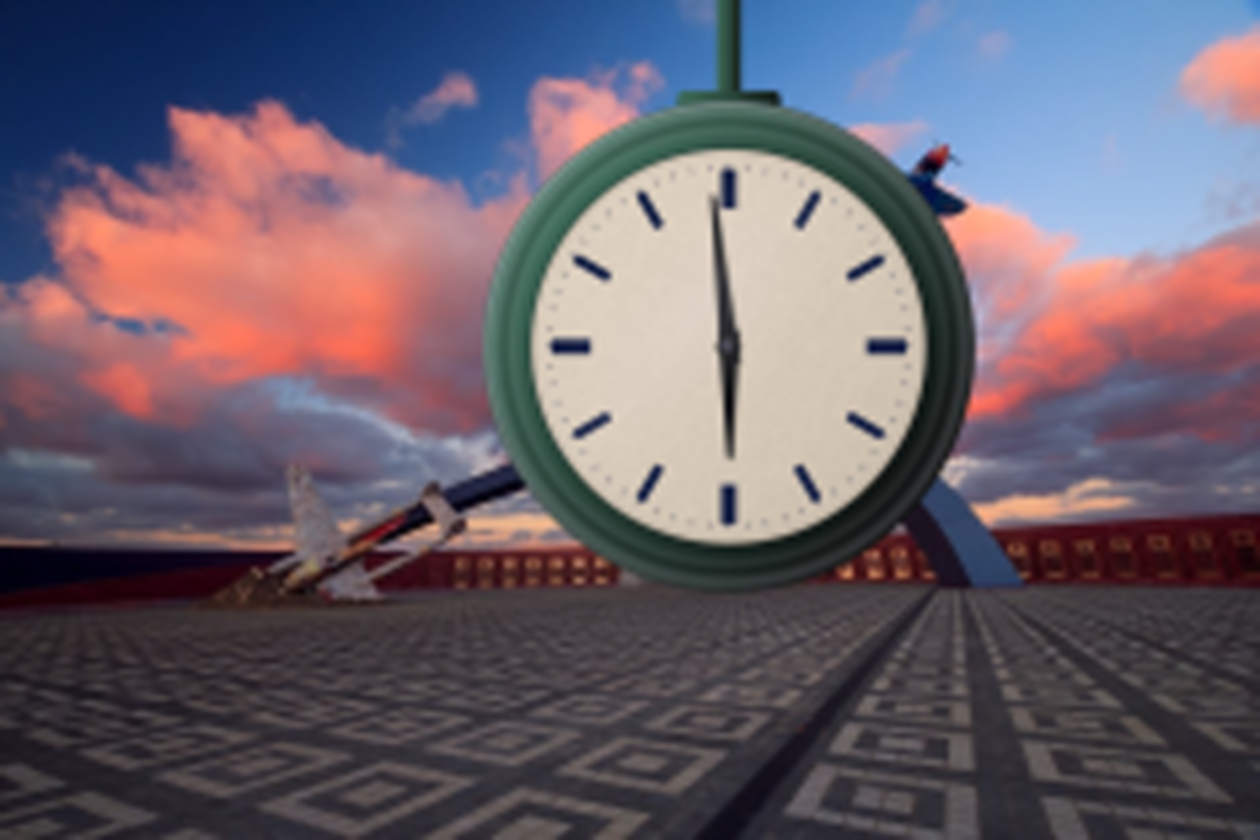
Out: {"hour": 5, "minute": 59}
